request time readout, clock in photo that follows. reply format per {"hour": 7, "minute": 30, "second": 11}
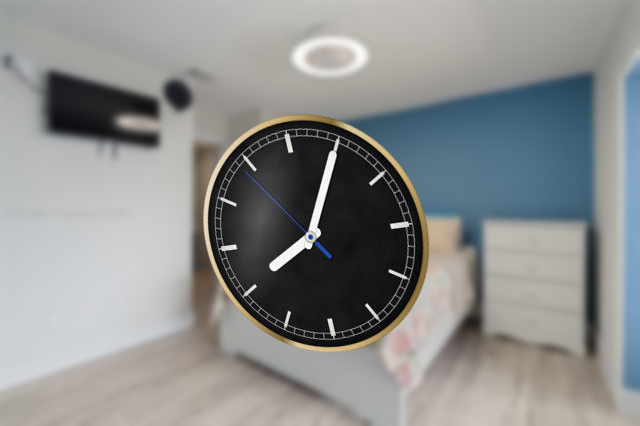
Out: {"hour": 8, "minute": 4, "second": 54}
